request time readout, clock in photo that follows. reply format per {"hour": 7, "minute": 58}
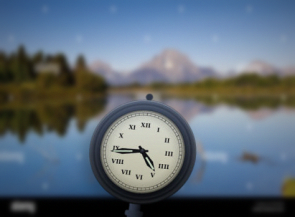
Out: {"hour": 4, "minute": 44}
